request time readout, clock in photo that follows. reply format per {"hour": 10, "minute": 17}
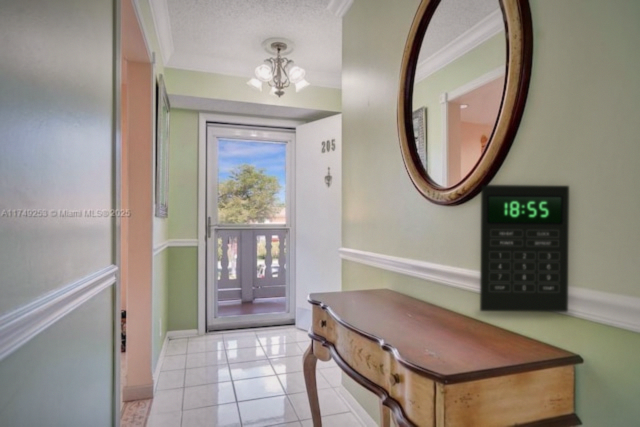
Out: {"hour": 18, "minute": 55}
